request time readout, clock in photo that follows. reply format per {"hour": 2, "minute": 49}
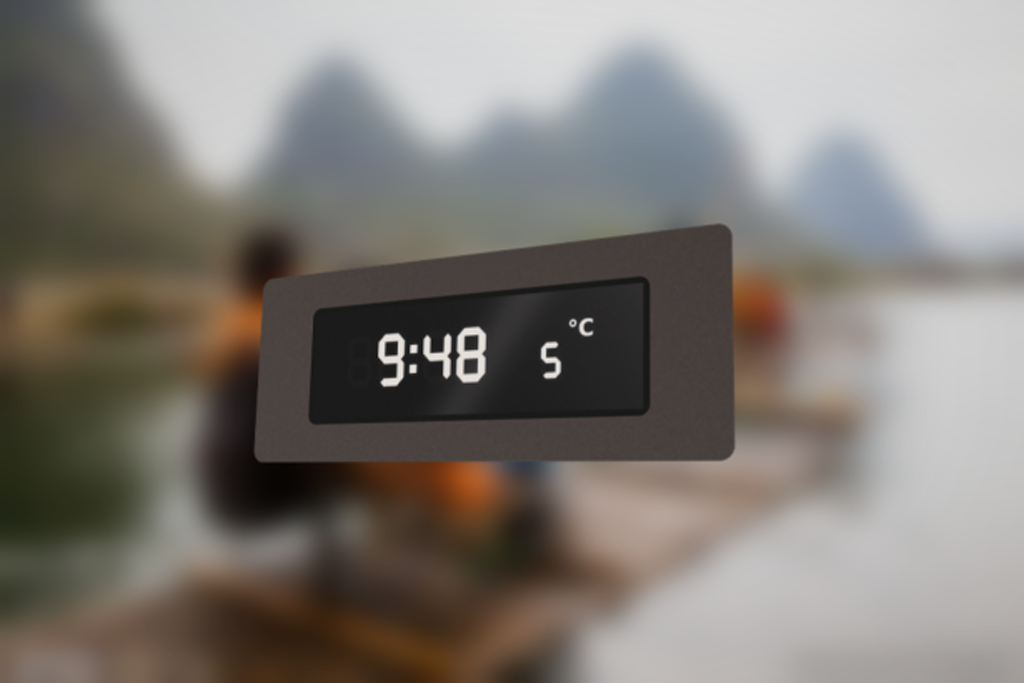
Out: {"hour": 9, "minute": 48}
